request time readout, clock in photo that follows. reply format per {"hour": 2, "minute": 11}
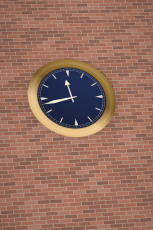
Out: {"hour": 11, "minute": 43}
